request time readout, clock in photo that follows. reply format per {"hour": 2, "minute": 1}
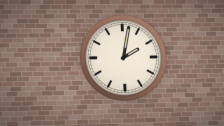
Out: {"hour": 2, "minute": 2}
